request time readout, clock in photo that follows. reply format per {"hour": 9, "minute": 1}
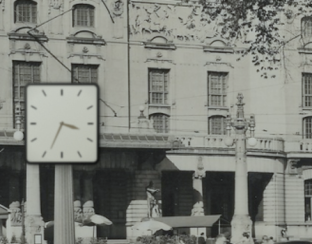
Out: {"hour": 3, "minute": 34}
